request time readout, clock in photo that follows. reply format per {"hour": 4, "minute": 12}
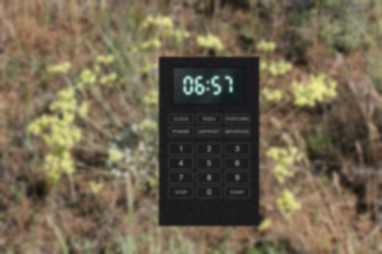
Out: {"hour": 6, "minute": 57}
